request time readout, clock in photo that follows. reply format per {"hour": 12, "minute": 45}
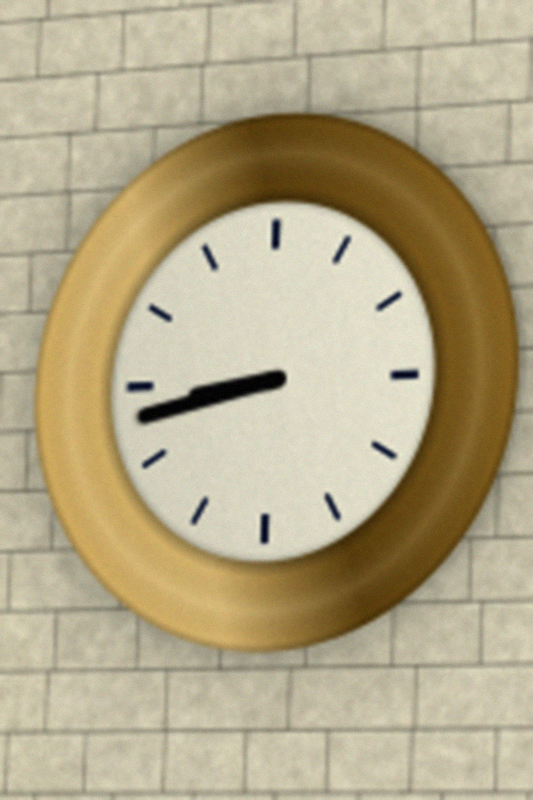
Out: {"hour": 8, "minute": 43}
